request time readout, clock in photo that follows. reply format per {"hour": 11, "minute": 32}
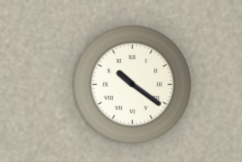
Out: {"hour": 10, "minute": 21}
